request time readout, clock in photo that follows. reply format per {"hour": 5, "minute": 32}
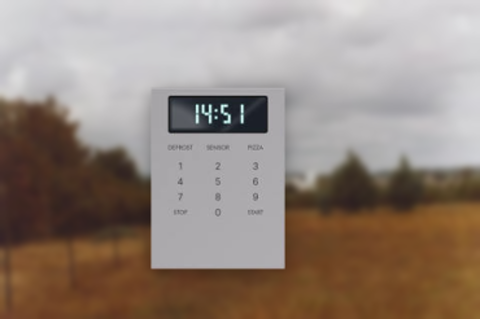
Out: {"hour": 14, "minute": 51}
